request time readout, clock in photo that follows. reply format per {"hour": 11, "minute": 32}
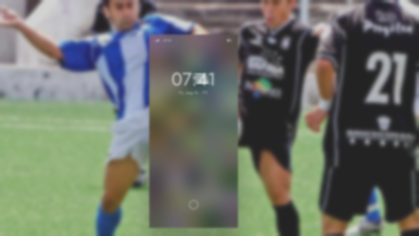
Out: {"hour": 7, "minute": 41}
